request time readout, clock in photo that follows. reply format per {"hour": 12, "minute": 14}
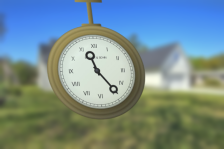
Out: {"hour": 11, "minute": 24}
